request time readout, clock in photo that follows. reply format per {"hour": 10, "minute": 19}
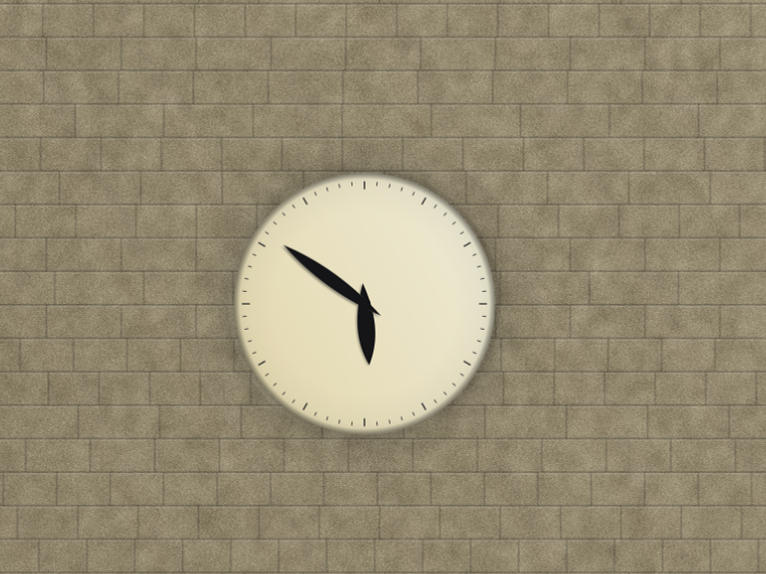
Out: {"hour": 5, "minute": 51}
